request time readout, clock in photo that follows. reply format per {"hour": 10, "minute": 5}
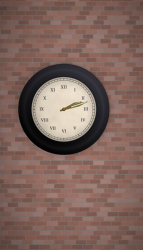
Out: {"hour": 2, "minute": 12}
